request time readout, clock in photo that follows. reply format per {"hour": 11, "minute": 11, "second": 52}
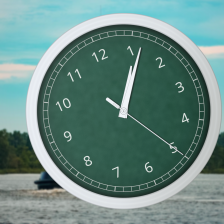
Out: {"hour": 1, "minute": 6, "second": 25}
